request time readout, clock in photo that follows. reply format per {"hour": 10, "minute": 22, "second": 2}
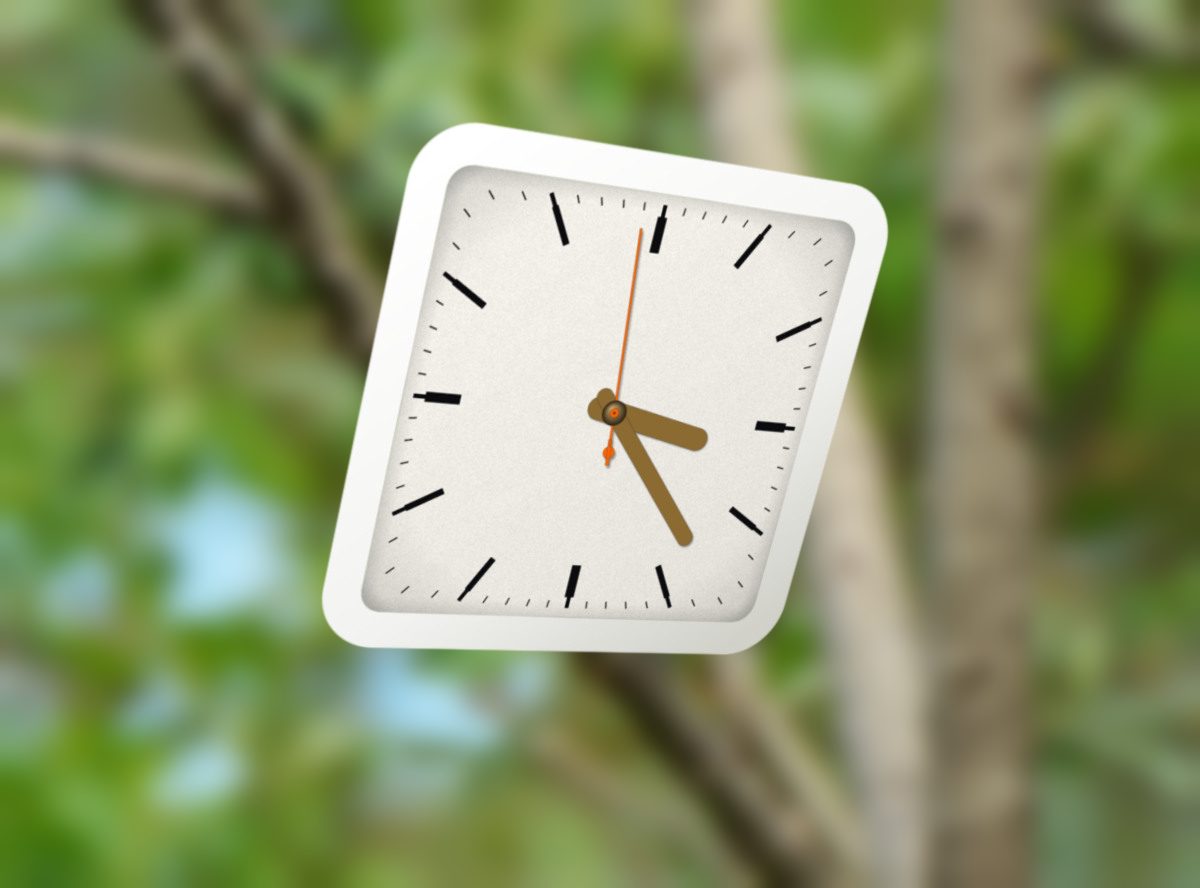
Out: {"hour": 3, "minute": 22, "second": 59}
